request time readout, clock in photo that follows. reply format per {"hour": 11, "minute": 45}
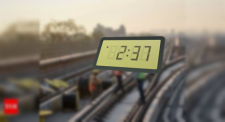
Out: {"hour": 2, "minute": 37}
